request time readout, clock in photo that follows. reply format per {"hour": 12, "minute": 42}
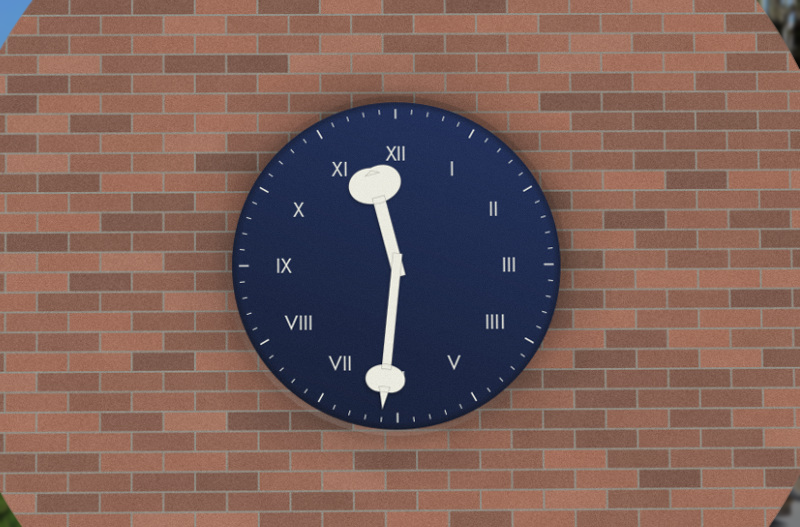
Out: {"hour": 11, "minute": 31}
